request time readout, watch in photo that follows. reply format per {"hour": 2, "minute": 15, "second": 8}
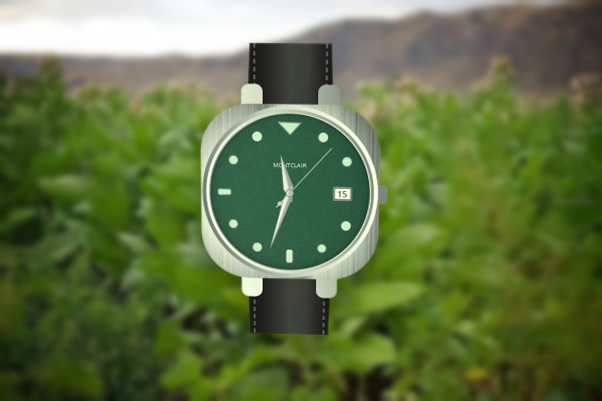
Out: {"hour": 11, "minute": 33, "second": 7}
